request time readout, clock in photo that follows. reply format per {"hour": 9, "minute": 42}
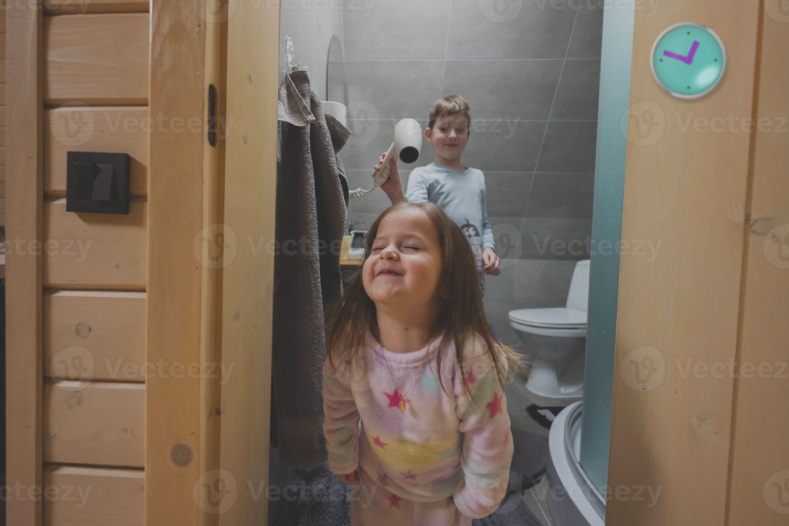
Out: {"hour": 12, "minute": 48}
